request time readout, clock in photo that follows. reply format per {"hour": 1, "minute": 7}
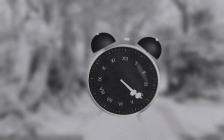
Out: {"hour": 4, "minute": 21}
